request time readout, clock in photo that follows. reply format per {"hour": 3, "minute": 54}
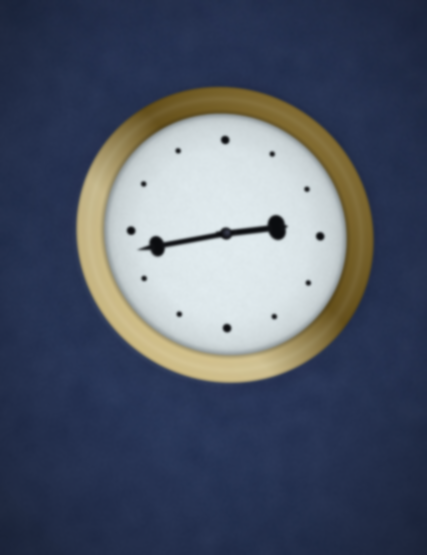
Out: {"hour": 2, "minute": 43}
